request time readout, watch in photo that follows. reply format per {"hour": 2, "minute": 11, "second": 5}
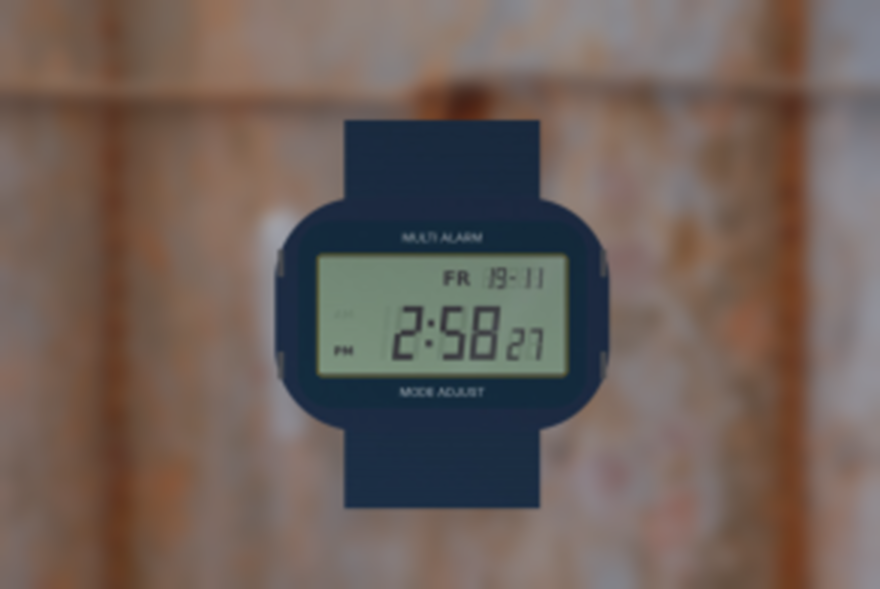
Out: {"hour": 2, "minute": 58, "second": 27}
